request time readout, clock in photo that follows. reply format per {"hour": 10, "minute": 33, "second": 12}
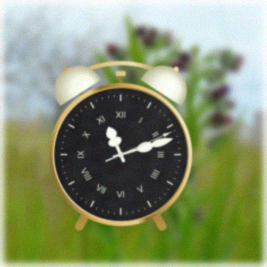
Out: {"hour": 11, "minute": 12, "second": 11}
